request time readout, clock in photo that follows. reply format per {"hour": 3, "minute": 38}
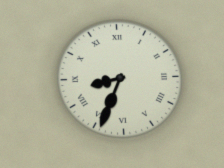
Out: {"hour": 8, "minute": 34}
